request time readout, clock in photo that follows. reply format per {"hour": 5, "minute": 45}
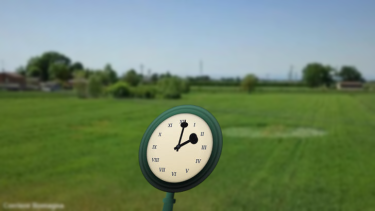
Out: {"hour": 2, "minute": 1}
